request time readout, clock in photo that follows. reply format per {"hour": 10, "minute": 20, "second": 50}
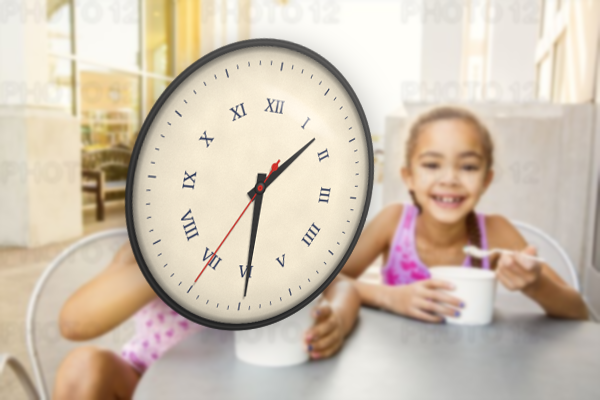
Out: {"hour": 1, "minute": 29, "second": 35}
